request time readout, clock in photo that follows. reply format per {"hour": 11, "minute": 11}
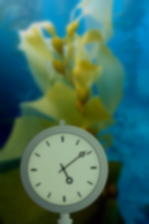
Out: {"hour": 5, "minute": 9}
